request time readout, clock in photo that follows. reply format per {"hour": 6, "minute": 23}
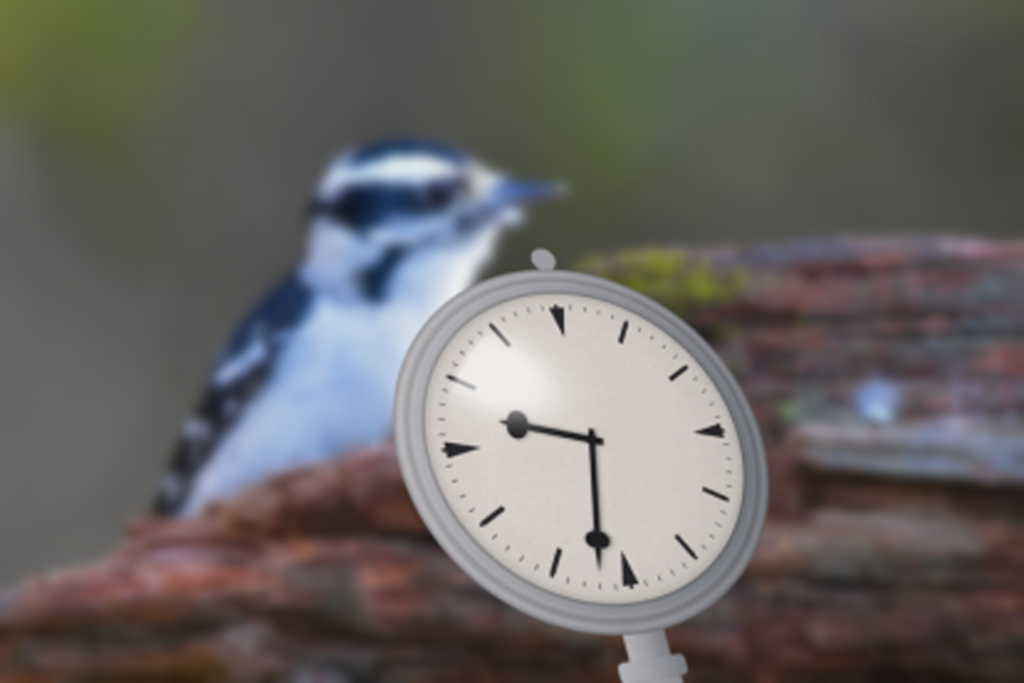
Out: {"hour": 9, "minute": 32}
